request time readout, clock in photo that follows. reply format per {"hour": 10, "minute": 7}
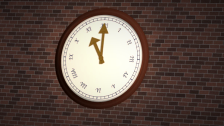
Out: {"hour": 11, "minute": 0}
